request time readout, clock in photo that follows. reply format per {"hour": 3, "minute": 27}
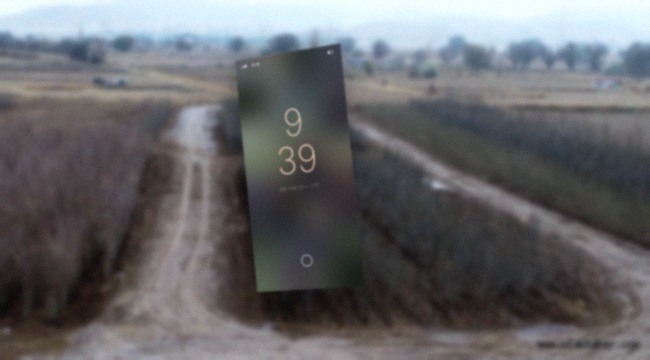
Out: {"hour": 9, "minute": 39}
